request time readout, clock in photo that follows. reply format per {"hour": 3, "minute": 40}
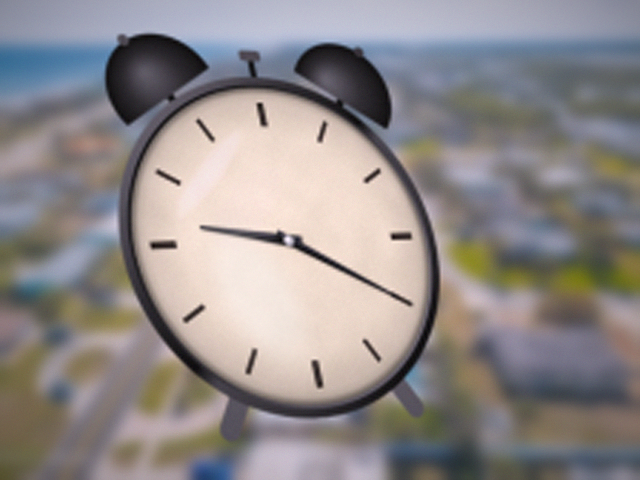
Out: {"hour": 9, "minute": 20}
